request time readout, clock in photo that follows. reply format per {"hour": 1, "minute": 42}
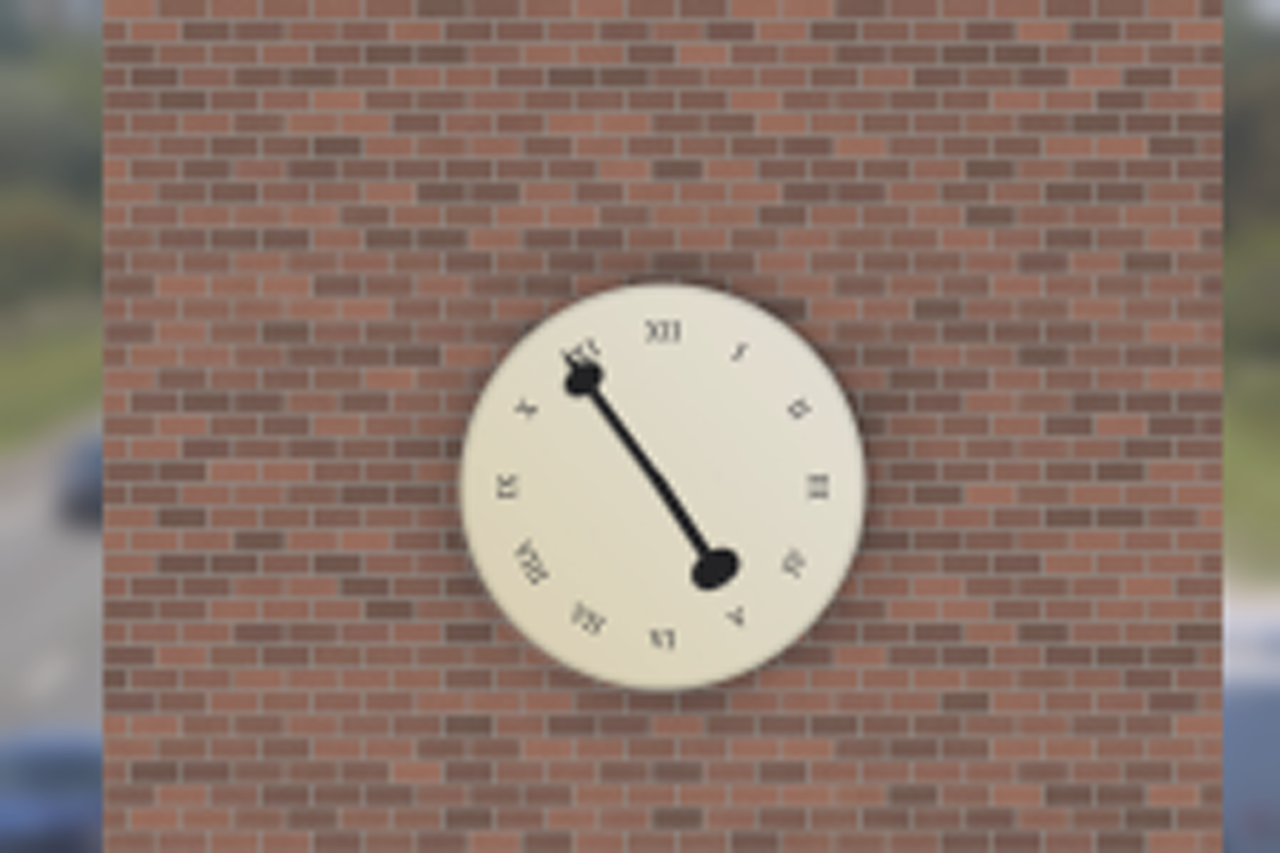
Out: {"hour": 4, "minute": 54}
